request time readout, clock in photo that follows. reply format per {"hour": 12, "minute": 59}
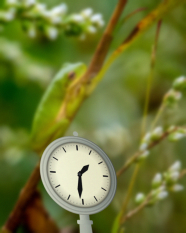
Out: {"hour": 1, "minute": 31}
